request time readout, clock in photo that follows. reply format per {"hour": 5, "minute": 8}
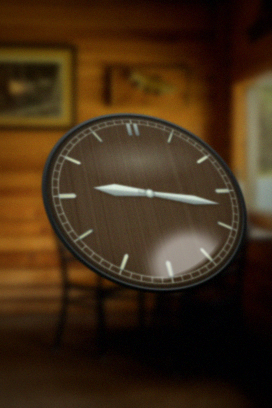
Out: {"hour": 9, "minute": 17}
